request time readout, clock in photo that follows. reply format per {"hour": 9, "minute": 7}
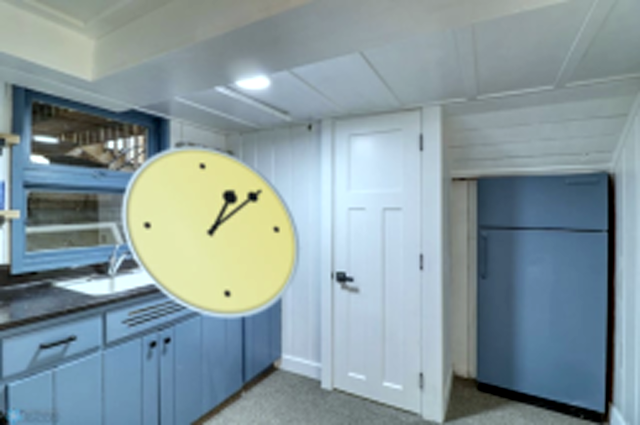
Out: {"hour": 1, "minute": 9}
